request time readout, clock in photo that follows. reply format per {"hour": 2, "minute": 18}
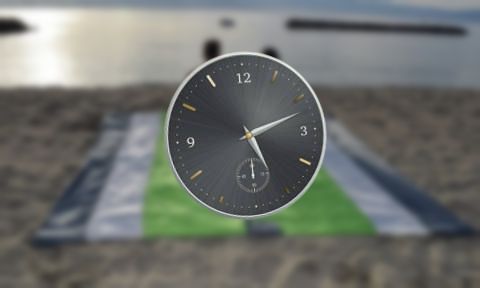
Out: {"hour": 5, "minute": 12}
